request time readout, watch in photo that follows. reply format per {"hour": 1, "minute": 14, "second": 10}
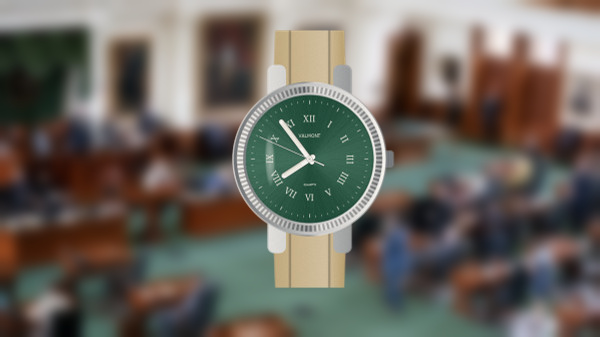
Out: {"hour": 7, "minute": 53, "second": 49}
